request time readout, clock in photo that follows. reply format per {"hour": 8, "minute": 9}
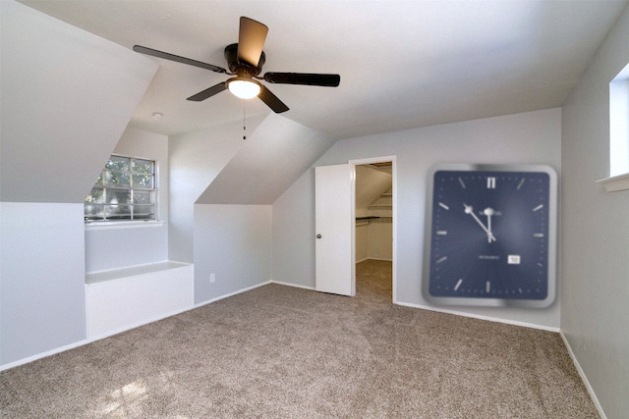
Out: {"hour": 11, "minute": 53}
